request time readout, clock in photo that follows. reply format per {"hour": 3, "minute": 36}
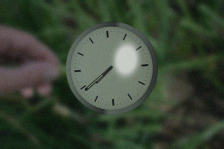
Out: {"hour": 7, "minute": 39}
